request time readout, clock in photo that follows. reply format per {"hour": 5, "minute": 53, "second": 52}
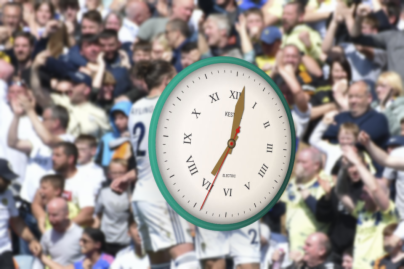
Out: {"hour": 7, "minute": 1, "second": 34}
